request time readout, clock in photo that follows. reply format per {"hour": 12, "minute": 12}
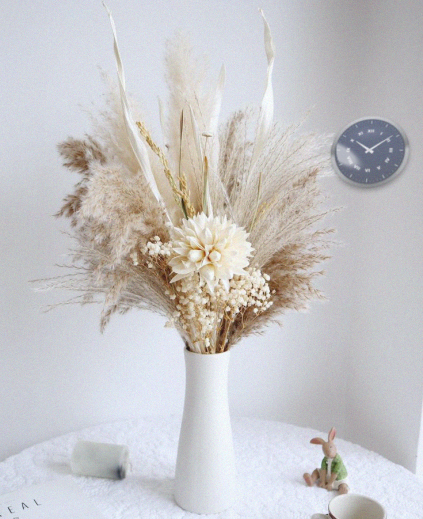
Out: {"hour": 10, "minute": 9}
